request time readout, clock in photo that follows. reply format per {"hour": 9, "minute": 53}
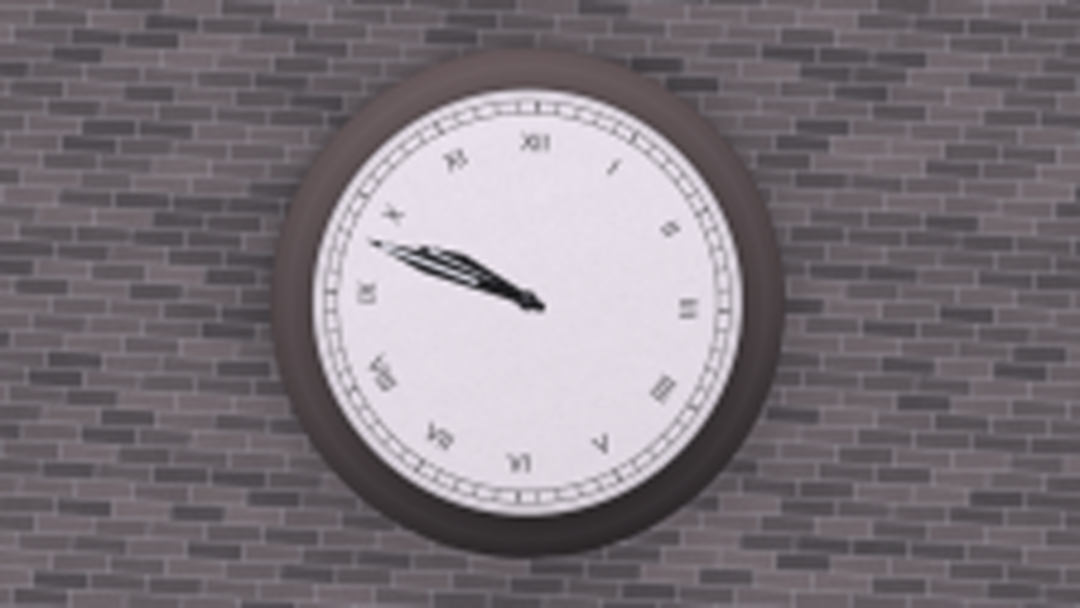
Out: {"hour": 9, "minute": 48}
